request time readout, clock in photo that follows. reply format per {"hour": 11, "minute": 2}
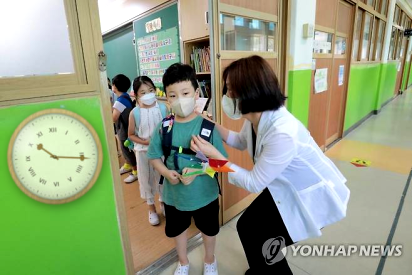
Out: {"hour": 10, "minute": 16}
